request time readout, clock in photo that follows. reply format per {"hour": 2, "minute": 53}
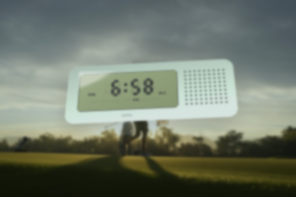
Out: {"hour": 6, "minute": 58}
